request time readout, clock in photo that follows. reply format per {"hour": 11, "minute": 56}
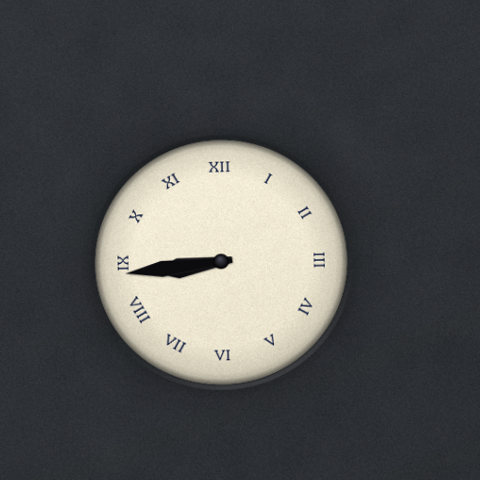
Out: {"hour": 8, "minute": 44}
